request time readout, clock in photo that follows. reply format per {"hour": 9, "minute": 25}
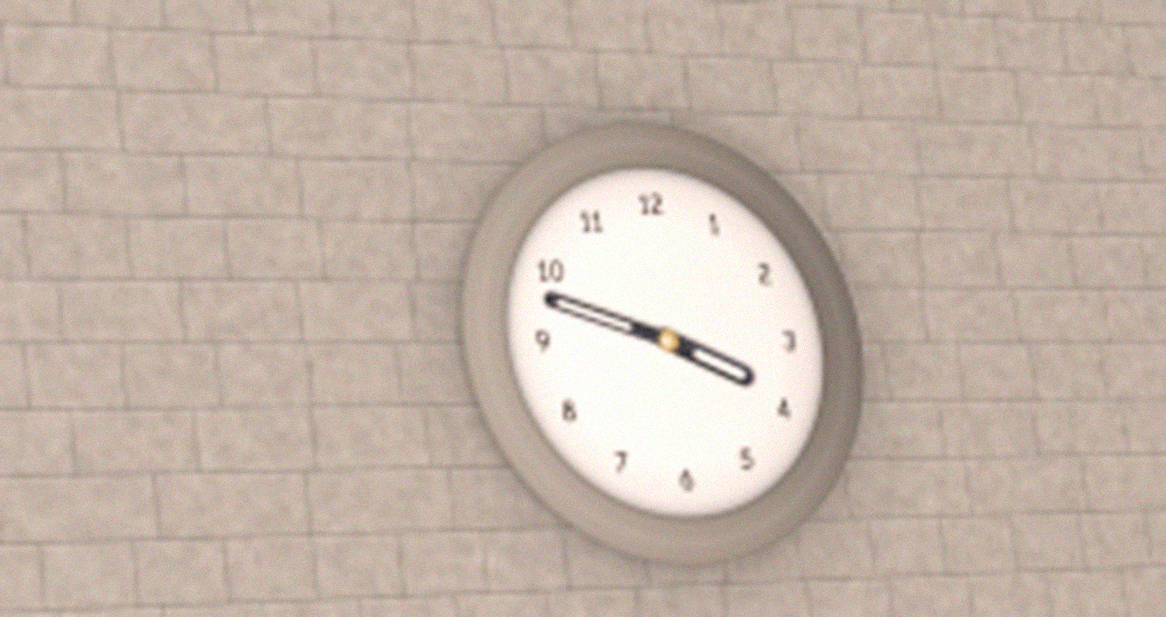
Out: {"hour": 3, "minute": 48}
